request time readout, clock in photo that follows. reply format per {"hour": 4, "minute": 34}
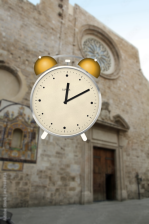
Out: {"hour": 12, "minute": 10}
